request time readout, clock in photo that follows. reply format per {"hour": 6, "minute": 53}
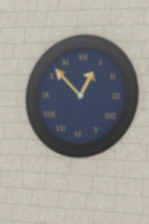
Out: {"hour": 12, "minute": 52}
